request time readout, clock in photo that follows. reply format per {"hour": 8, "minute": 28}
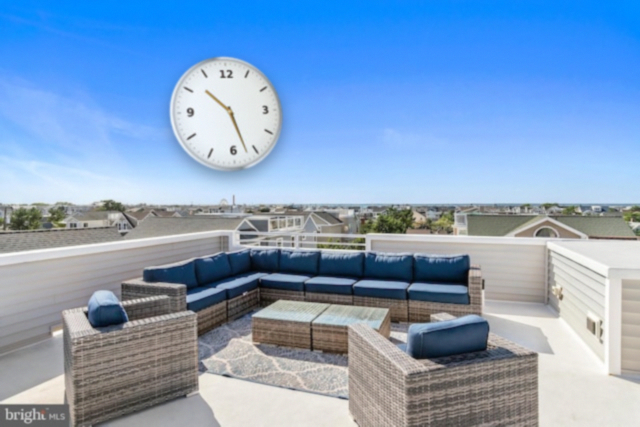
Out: {"hour": 10, "minute": 27}
